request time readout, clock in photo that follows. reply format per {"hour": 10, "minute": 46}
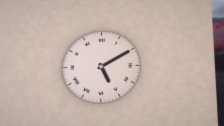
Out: {"hour": 5, "minute": 10}
